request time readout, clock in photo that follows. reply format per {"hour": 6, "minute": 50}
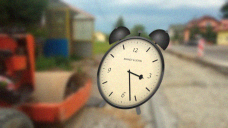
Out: {"hour": 3, "minute": 27}
